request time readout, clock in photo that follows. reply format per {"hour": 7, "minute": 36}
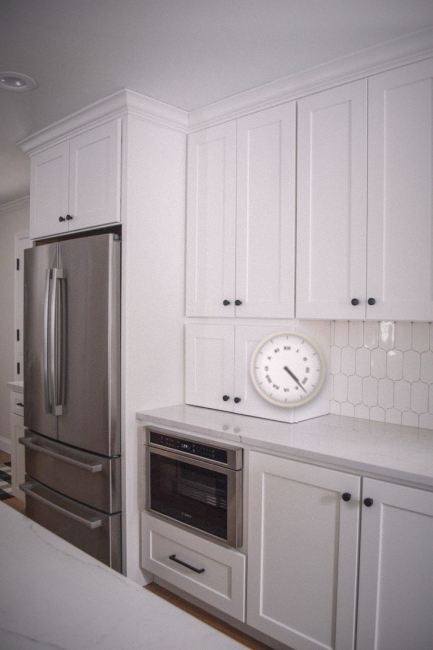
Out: {"hour": 4, "minute": 23}
